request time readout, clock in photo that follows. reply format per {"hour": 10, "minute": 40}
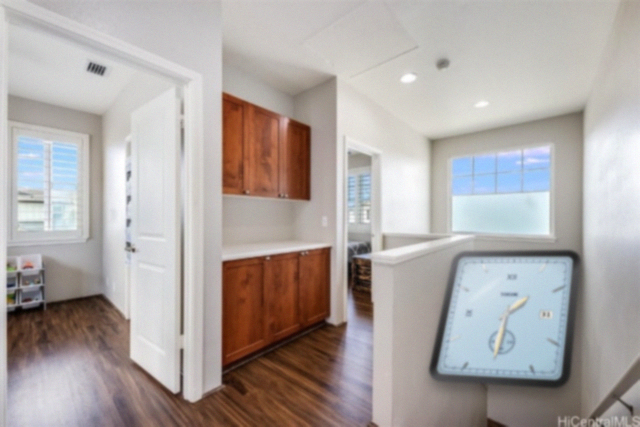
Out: {"hour": 1, "minute": 31}
